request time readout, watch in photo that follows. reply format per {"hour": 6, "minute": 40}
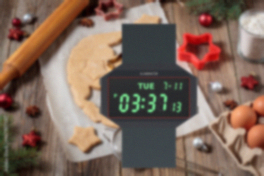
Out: {"hour": 3, "minute": 37}
